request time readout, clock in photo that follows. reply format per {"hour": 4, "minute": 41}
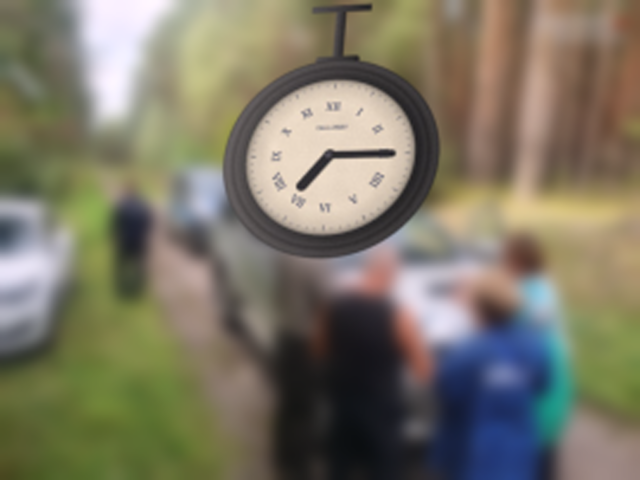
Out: {"hour": 7, "minute": 15}
